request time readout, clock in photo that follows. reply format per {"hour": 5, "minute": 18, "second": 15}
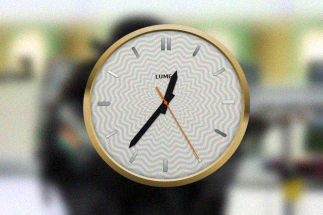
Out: {"hour": 12, "minute": 36, "second": 25}
